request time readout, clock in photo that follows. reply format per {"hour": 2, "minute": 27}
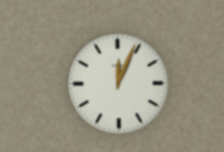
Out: {"hour": 12, "minute": 4}
